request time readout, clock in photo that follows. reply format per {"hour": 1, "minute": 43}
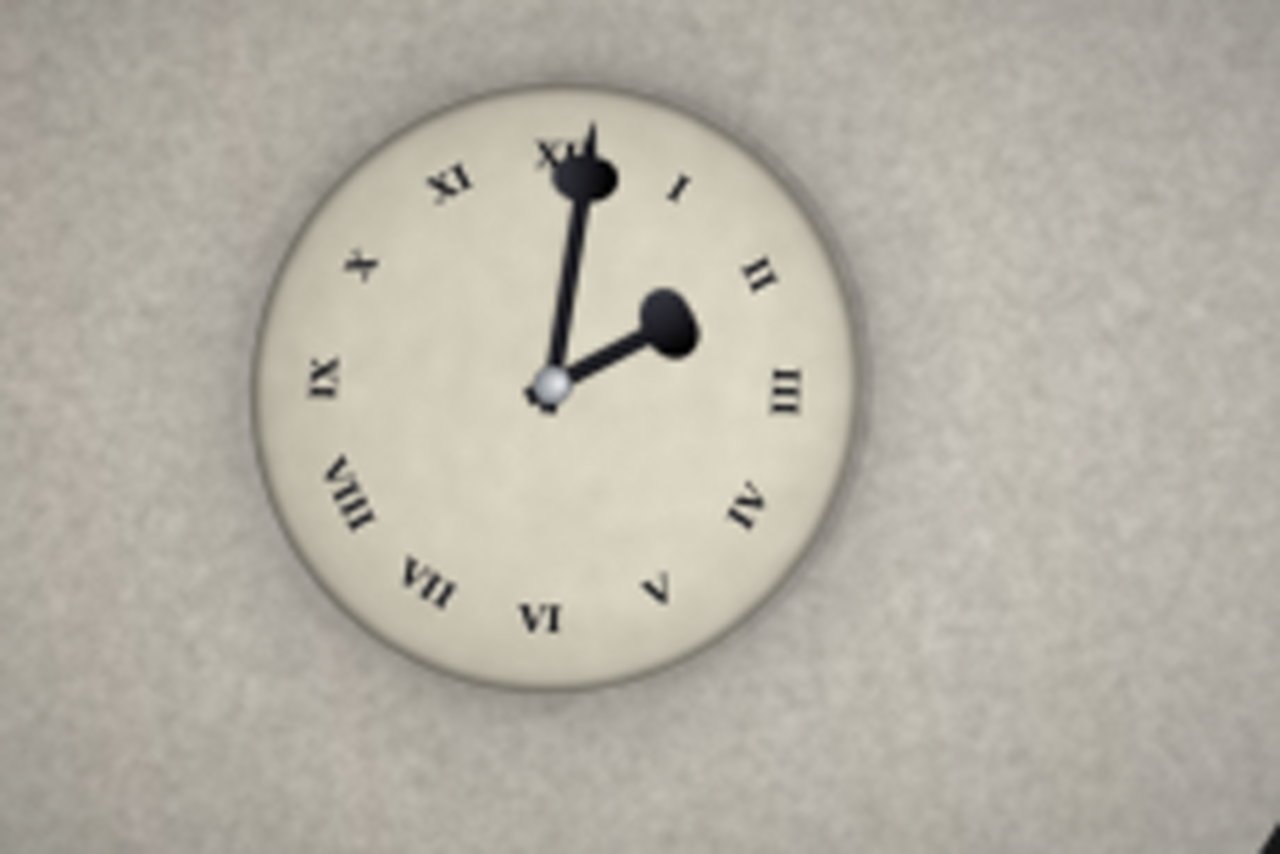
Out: {"hour": 2, "minute": 1}
